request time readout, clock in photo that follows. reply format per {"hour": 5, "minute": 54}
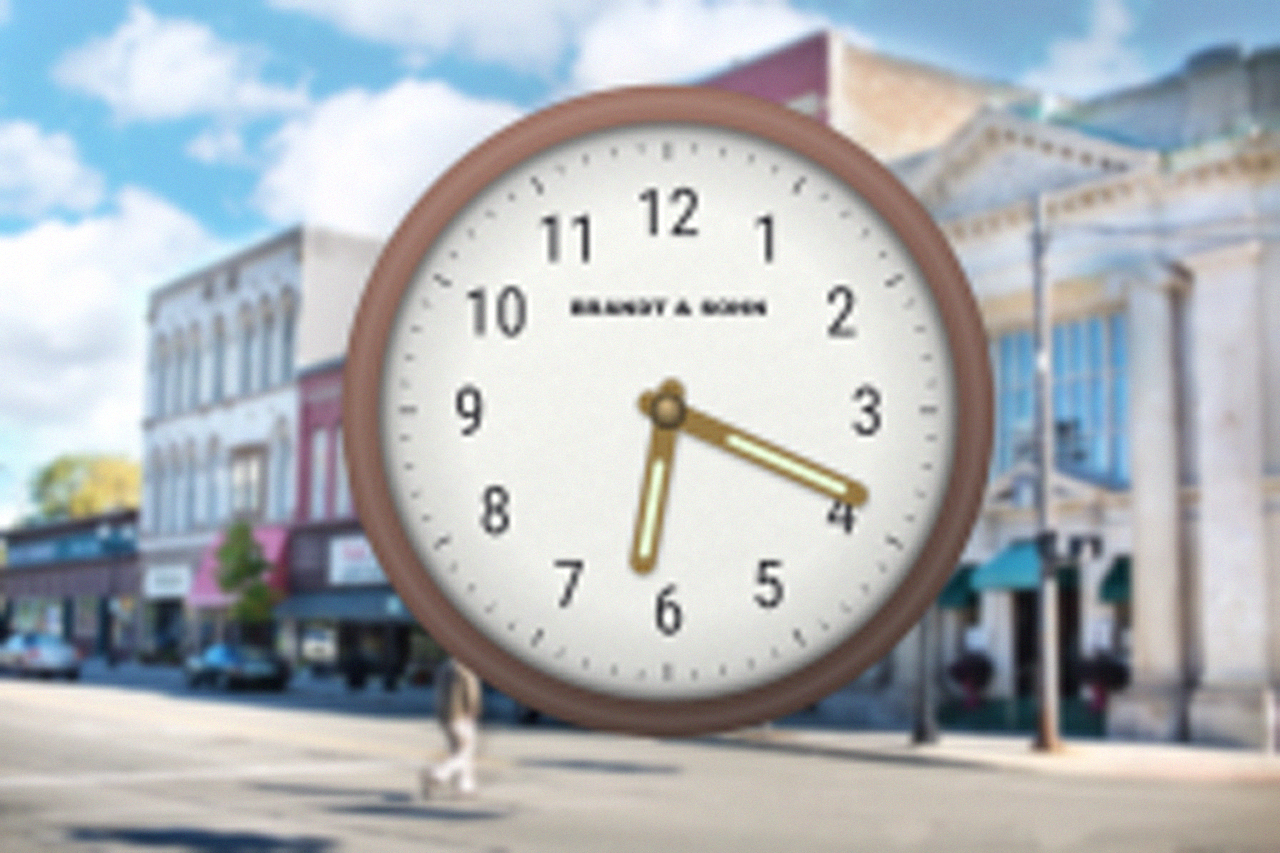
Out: {"hour": 6, "minute": 19}
